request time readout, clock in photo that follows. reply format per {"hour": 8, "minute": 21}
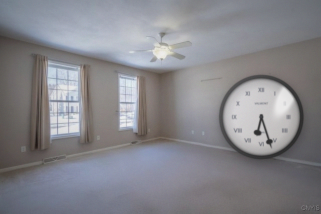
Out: {"hour": 6, "minute": 27}
